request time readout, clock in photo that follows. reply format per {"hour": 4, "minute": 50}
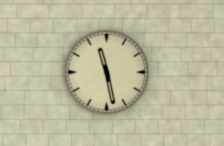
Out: {"hour": 11, "minute": 28}
